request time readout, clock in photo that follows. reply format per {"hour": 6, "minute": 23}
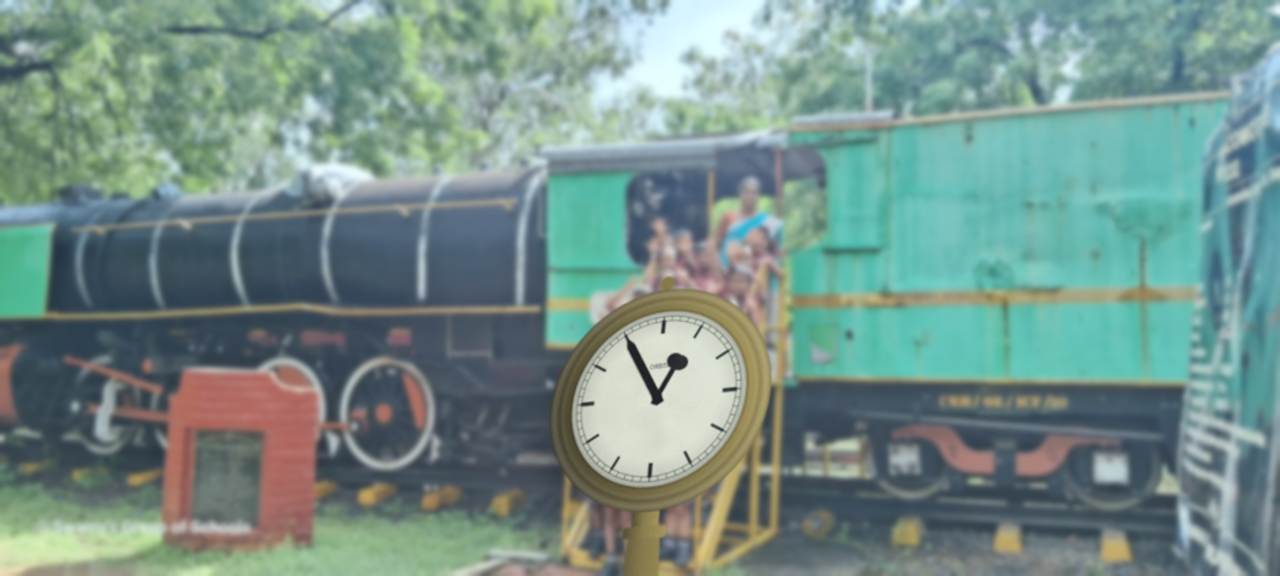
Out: {"hour": 12, "minute": 55}
